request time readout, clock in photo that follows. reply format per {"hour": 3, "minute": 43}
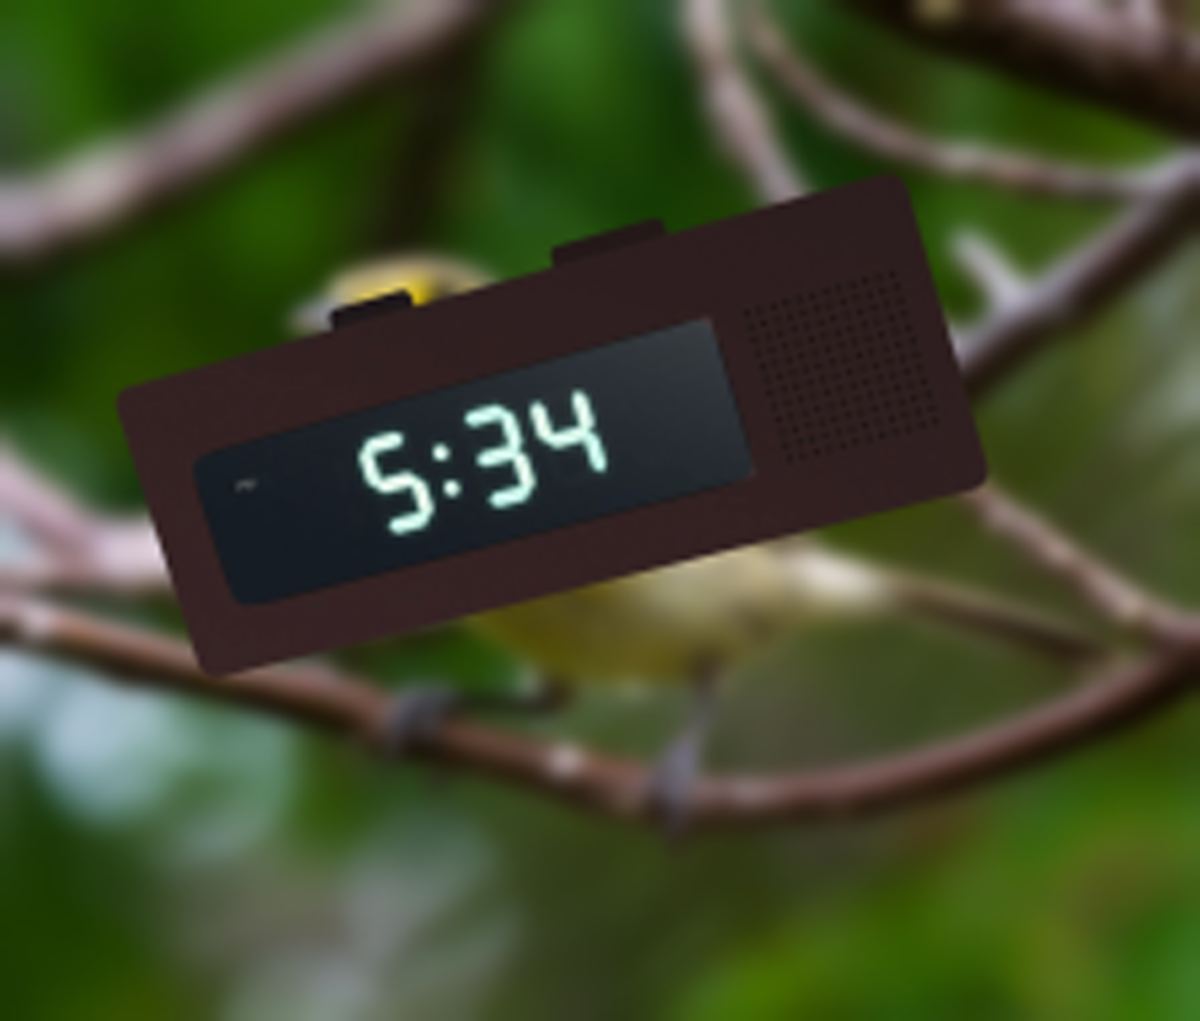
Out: {"hour": 5, "minute": 34}
